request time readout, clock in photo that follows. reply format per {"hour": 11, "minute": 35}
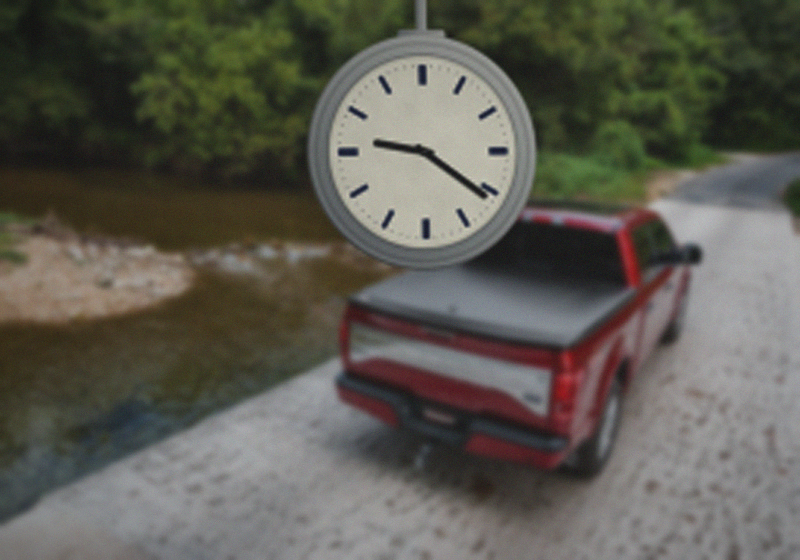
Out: {"hour": 9, "minute": 21}
